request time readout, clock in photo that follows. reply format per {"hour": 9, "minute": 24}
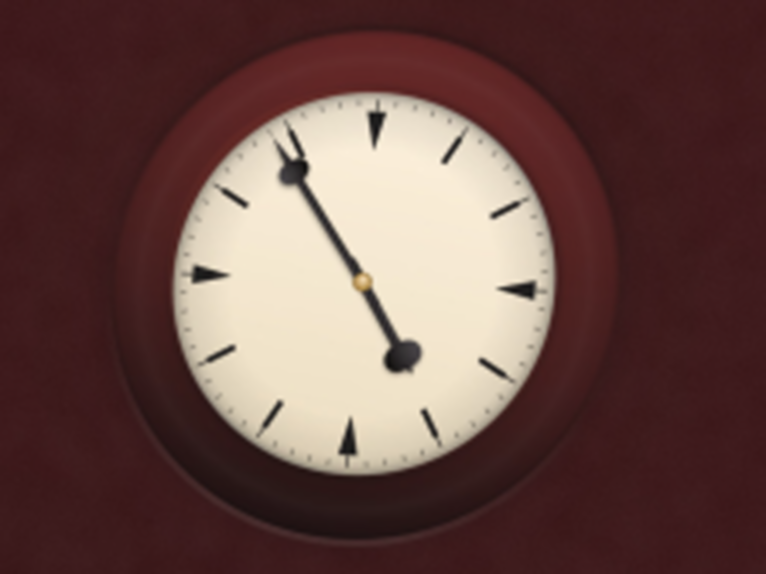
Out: {"hour": 4, "minute": 54}
